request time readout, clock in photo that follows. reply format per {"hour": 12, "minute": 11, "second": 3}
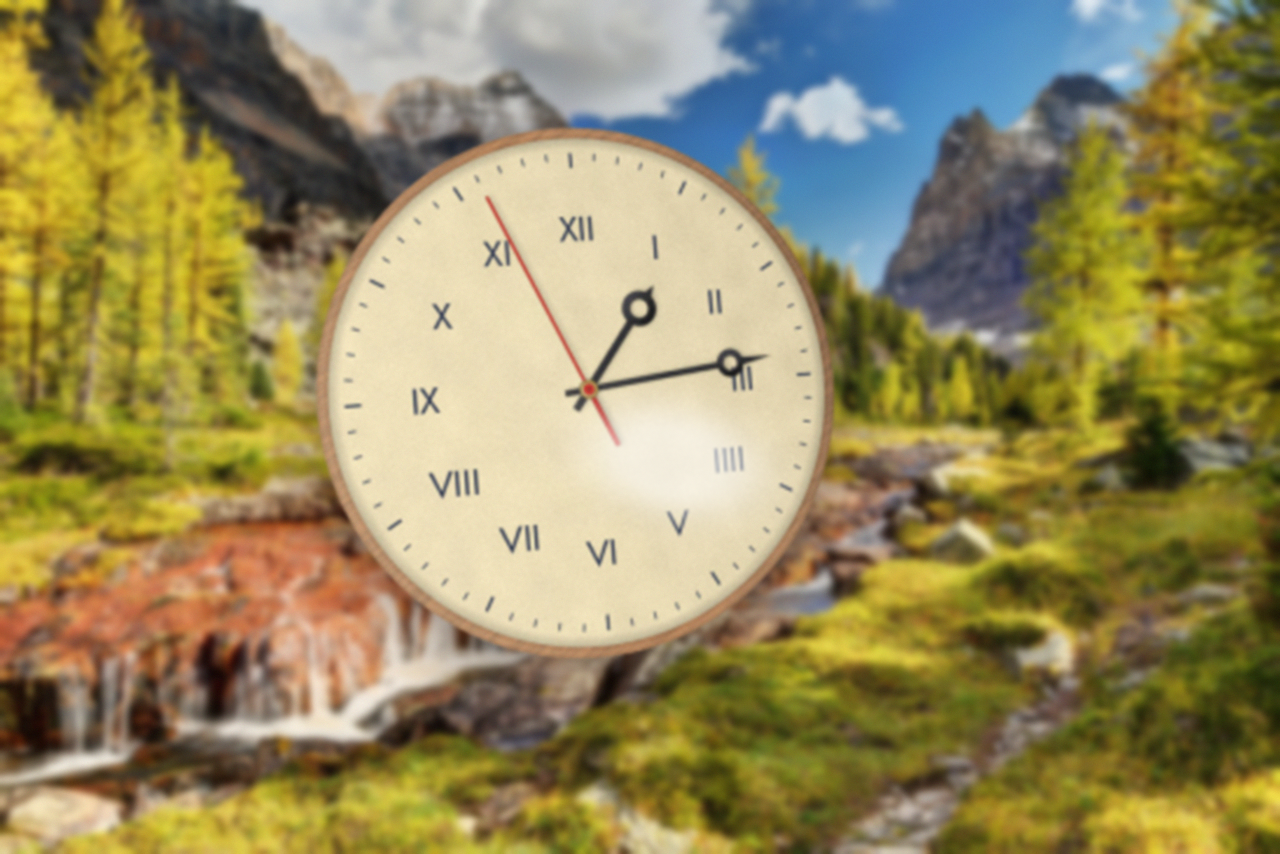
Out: {"hour": 1, "minute": 13, "second": 56}
